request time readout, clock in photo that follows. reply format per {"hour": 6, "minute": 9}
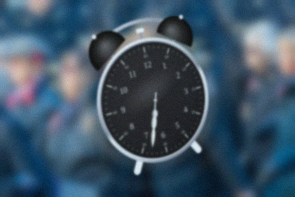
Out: {"hour": 6, "minute": 33}
